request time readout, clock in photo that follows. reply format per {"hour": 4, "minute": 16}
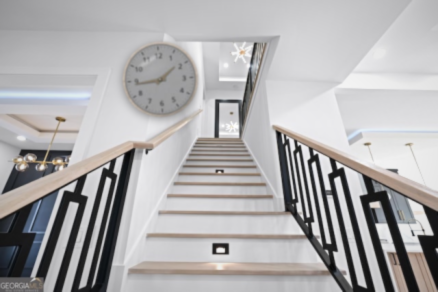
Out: {"hour": 1, "minute": 44}
